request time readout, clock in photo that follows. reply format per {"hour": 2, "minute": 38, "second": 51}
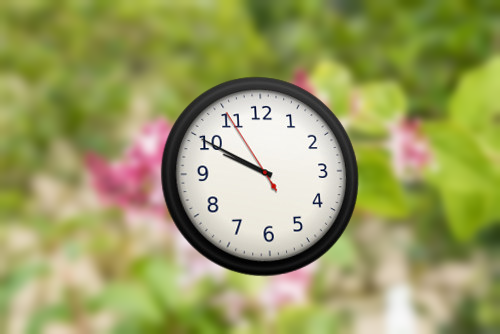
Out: {"hour": 9, "minute": 49, "second": 55}
